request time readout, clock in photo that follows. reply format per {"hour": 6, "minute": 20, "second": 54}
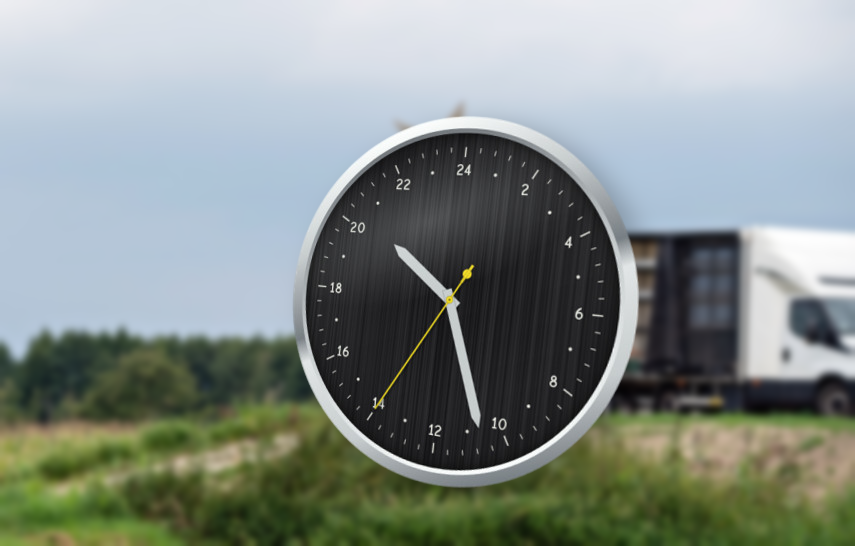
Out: {"hour": 20, "minute": 26, "second": 35}
